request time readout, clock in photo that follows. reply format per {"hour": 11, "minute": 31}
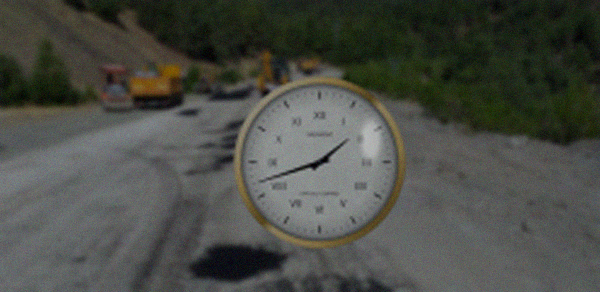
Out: {"hour": 1, "minute": 42}
